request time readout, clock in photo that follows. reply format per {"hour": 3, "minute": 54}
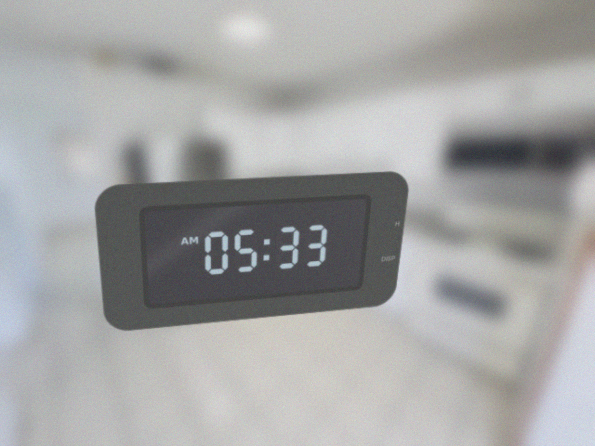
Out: {"hour": 5, "minute": 33}
